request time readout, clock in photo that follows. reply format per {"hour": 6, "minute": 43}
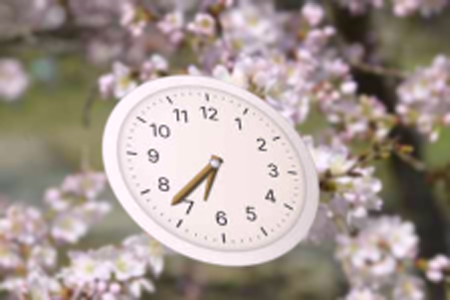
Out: {"hour": 6, "minute": 37}
